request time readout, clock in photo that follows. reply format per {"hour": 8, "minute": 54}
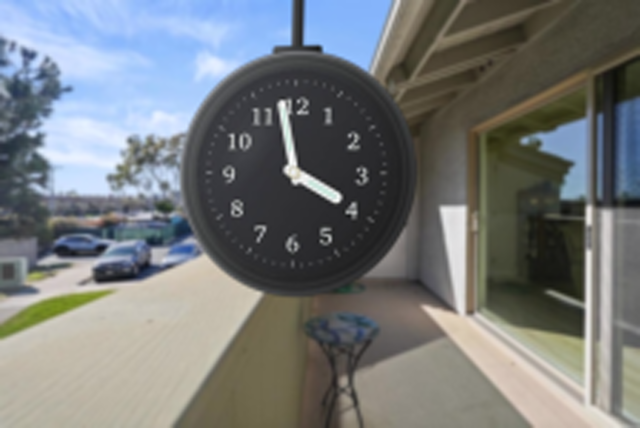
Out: {"hour": 3, "minute": 58}
